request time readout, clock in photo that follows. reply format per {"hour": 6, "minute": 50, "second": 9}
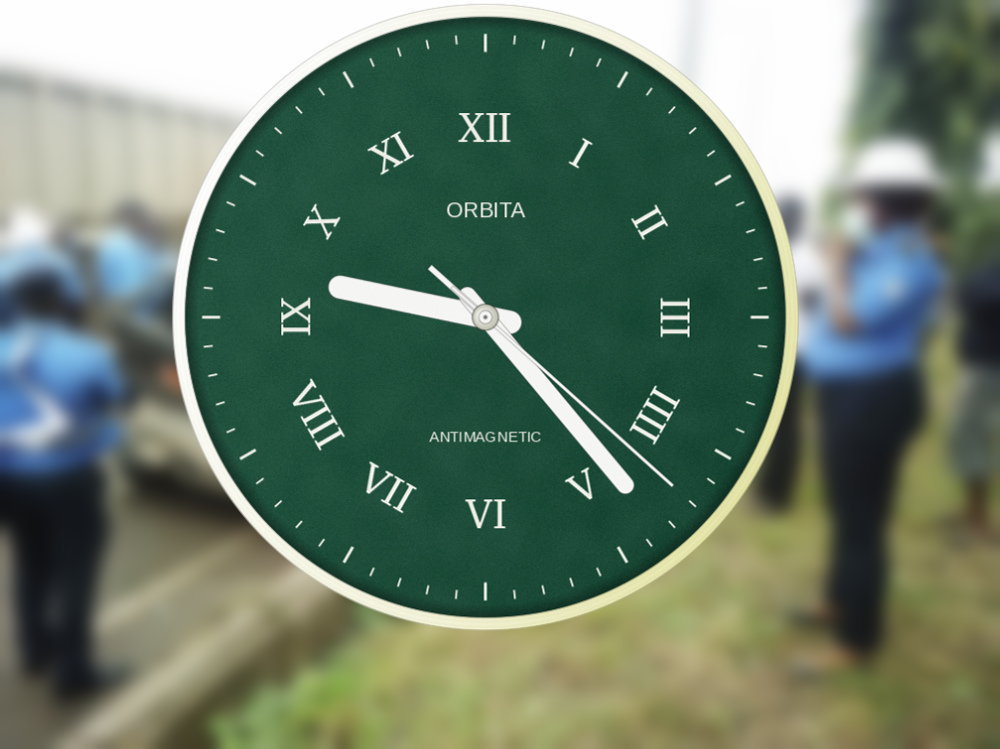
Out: {"hour": 9, "minute": 23, "second": 22}
